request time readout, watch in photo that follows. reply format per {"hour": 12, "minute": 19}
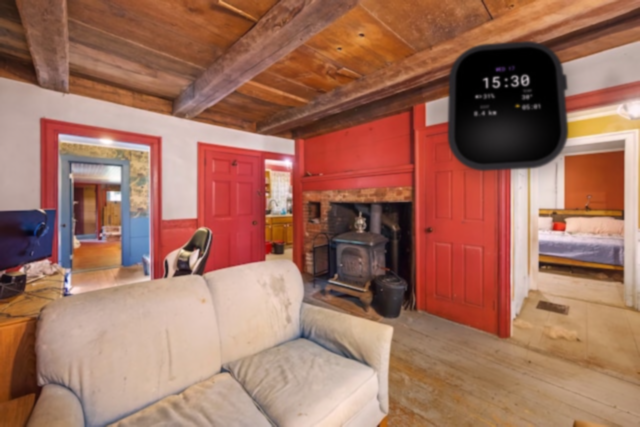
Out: {"hour": 15, "minute": 30}
